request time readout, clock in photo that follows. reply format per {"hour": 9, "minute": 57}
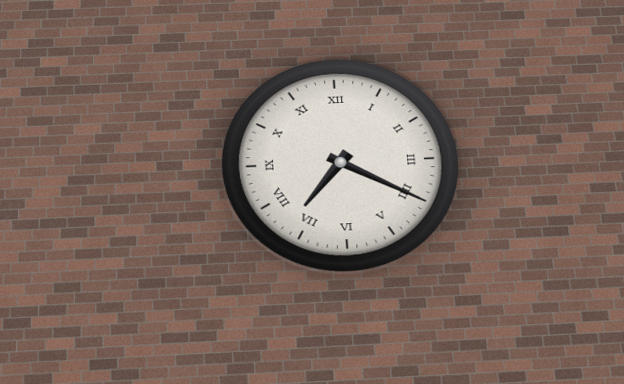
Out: {"hour": 7, "minute": 20}
